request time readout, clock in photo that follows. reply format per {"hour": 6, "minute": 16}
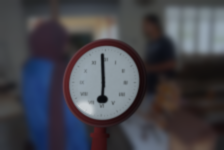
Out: {"hour": 5, "minute": 59}
